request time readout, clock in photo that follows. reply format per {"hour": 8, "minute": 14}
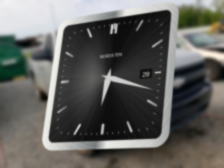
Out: {"hour": 6, "minute": 18}
